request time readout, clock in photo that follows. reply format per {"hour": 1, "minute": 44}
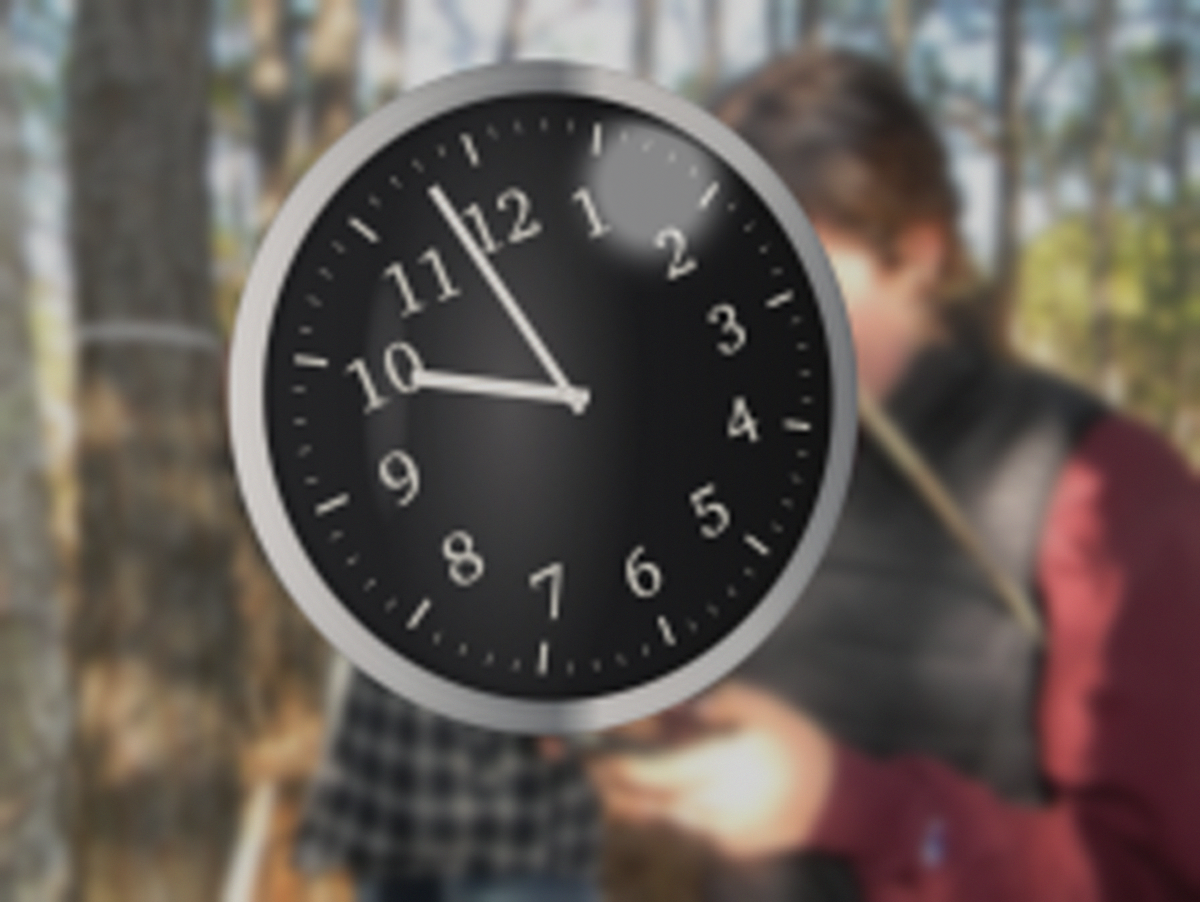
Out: {"hour": 9, "minute": 58}
